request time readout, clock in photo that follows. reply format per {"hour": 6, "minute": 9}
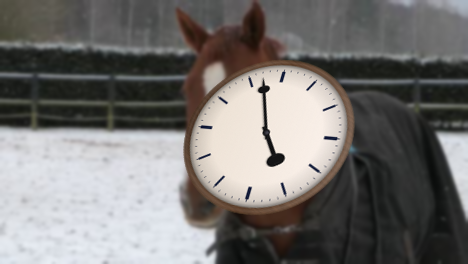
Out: {"hour": 4, "minute": 57}
